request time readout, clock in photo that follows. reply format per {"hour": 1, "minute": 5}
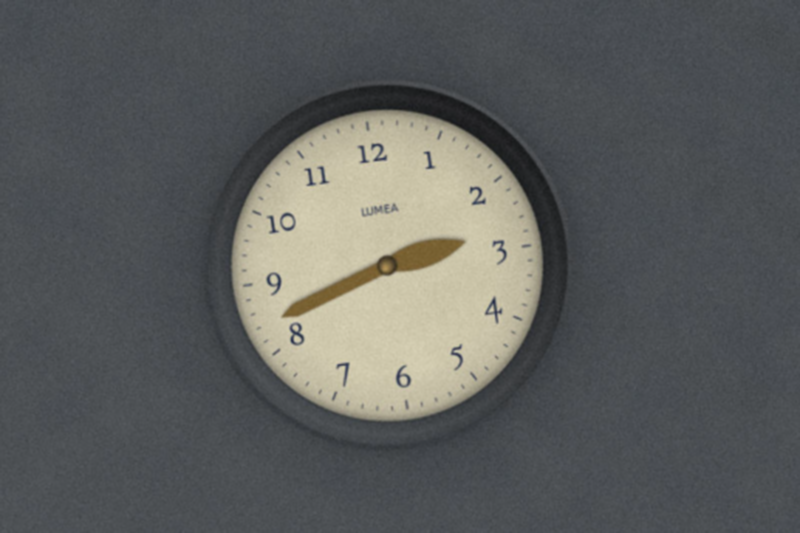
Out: {"hour": 2, "minute": 42}
